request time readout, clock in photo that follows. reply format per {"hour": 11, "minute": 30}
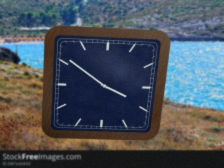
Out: {"hour": 3, "minute": 51}
